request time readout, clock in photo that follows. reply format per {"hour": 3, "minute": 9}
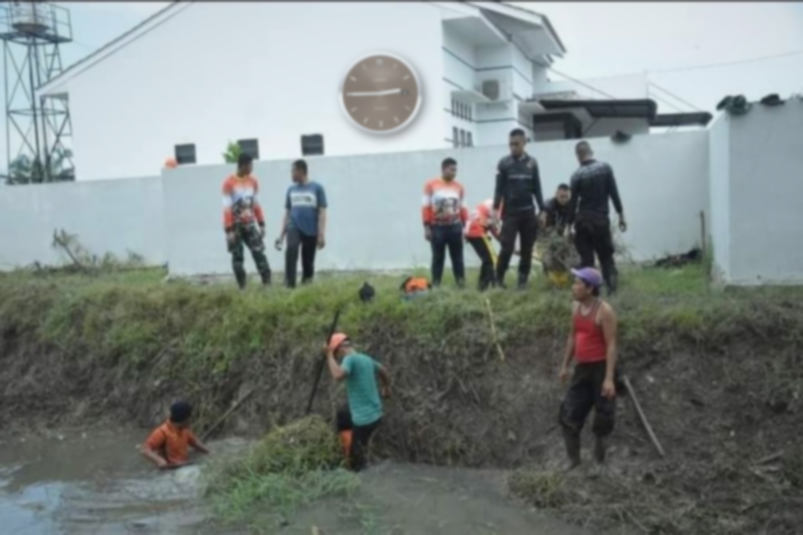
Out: {"hour": 2, "minute": 45}
